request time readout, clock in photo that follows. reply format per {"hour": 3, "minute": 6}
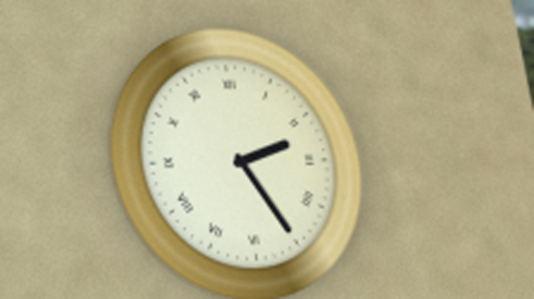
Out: {"hour": 2, "minute": 25}
